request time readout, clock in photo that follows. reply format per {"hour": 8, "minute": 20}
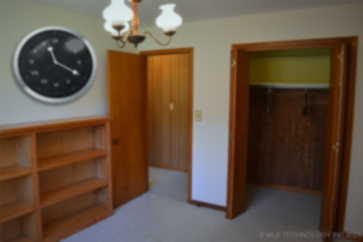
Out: {"hour": 11, "minute": 20}
